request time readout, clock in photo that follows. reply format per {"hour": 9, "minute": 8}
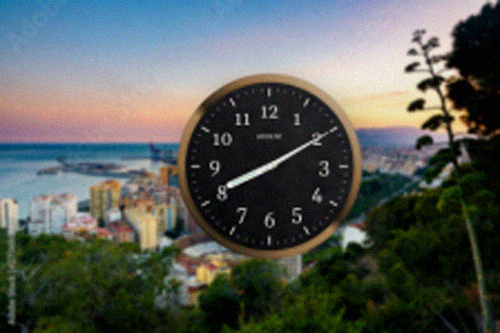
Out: {"hour": 8, "minute": 10}
